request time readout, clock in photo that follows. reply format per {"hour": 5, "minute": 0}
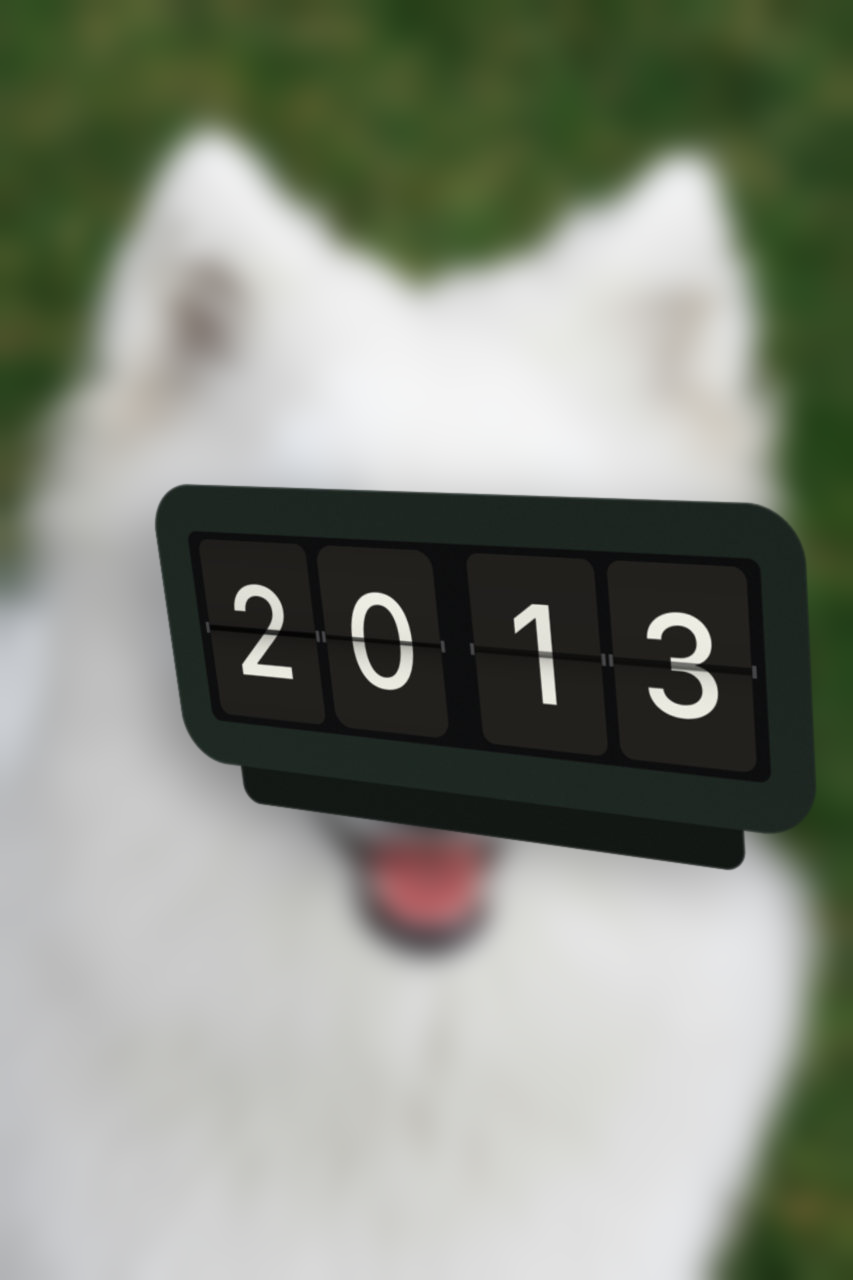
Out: {"hour": 20, "minute": 13}
